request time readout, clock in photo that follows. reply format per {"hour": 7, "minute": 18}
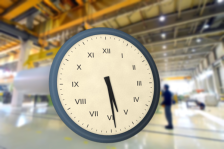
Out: {"hour": 5, "minute": 29}
